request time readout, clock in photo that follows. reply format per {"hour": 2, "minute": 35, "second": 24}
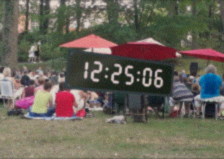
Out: {"hour": 12, "minute": 25, "second": 6}
